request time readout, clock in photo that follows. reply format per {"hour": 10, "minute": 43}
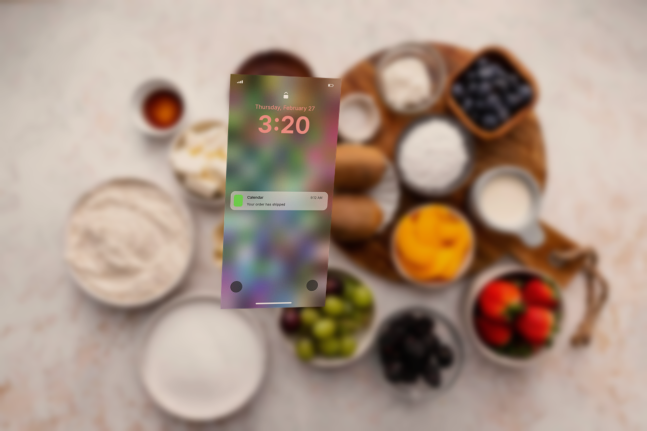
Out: {"hour": 3, "minute": 20}
